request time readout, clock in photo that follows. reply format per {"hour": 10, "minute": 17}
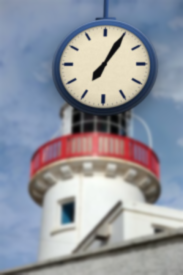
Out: {"hour": 7, "minute": 5}
